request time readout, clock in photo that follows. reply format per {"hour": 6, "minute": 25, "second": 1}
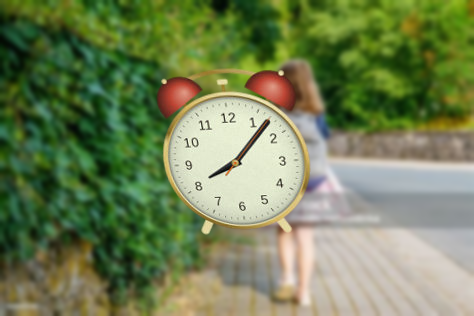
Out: {"hour": 8, "minute": 7, "second": 7}
